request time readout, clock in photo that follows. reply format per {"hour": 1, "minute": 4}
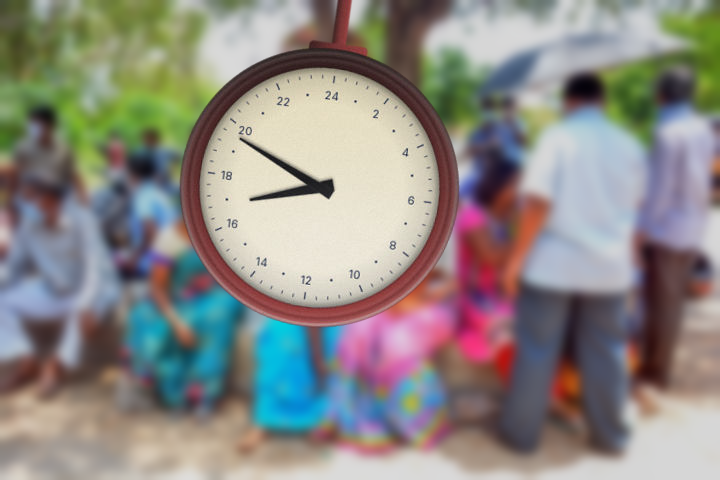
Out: {"hour": 16, "minute": 49}
